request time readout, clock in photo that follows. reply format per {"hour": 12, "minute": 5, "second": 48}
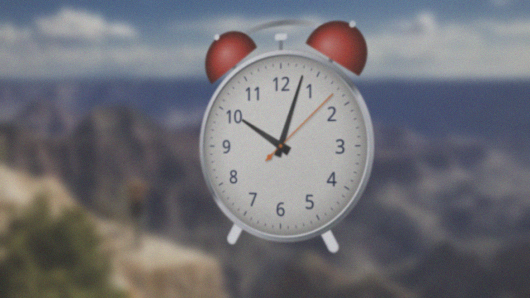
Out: {"hour": 10, "minute": 3, "second": 8}
